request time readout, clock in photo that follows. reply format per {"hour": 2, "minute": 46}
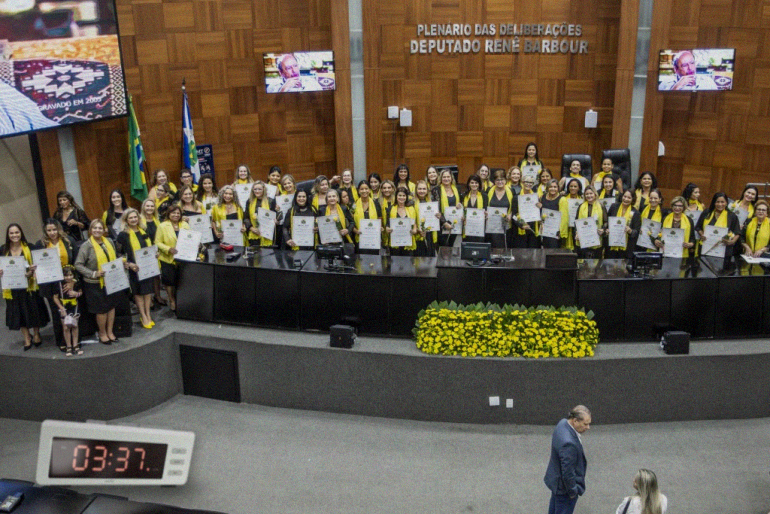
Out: {"hour": 3, "minute": 37}
